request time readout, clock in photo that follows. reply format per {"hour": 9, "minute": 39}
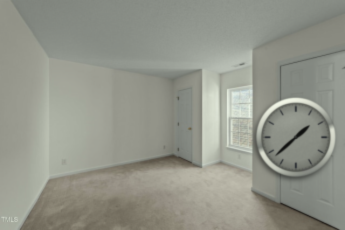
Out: {"hour": 1, "minute": 38}
